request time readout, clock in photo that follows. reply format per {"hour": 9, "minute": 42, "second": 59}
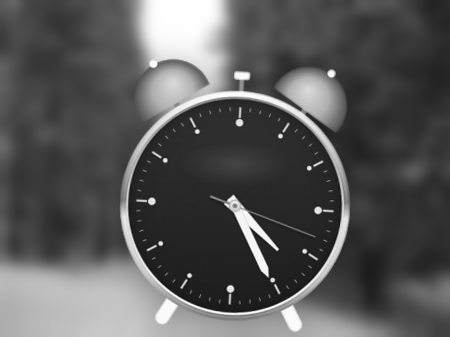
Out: {"hour": 4, "minute": 25, "second": 18}
